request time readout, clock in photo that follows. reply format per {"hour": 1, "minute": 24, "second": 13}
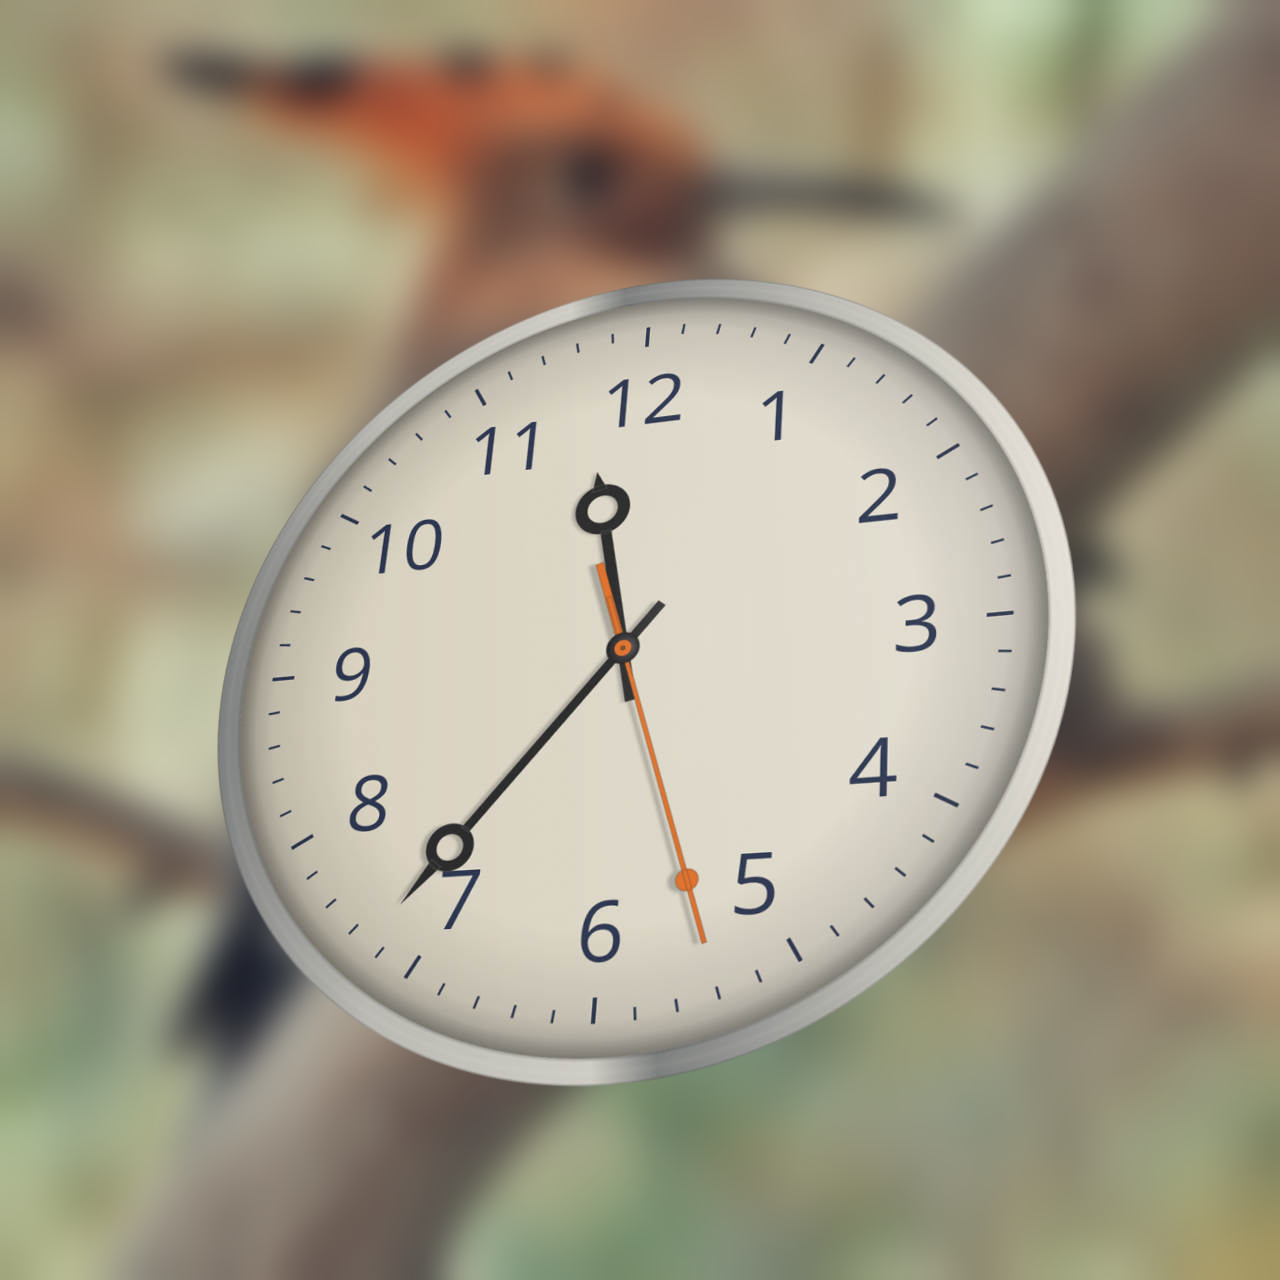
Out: {"hour": 11, "minute": 36, "second": 27}
